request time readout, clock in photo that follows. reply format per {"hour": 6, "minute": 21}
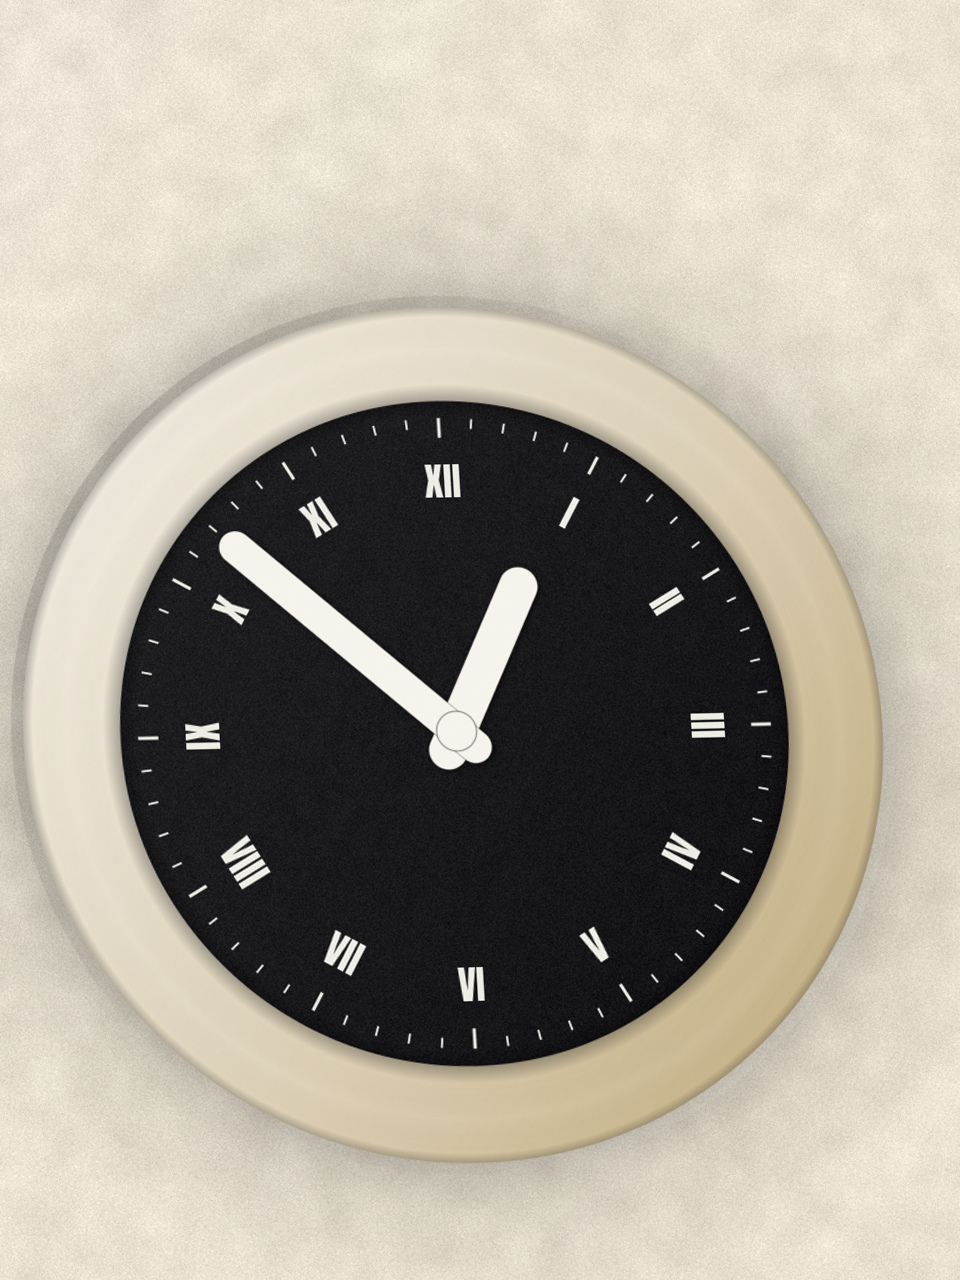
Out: {"hour": 12, "minute": 52}
